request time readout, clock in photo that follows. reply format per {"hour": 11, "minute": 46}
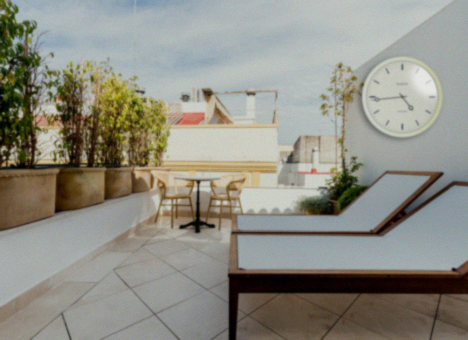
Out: {"hour": 4, "minute": 44}
